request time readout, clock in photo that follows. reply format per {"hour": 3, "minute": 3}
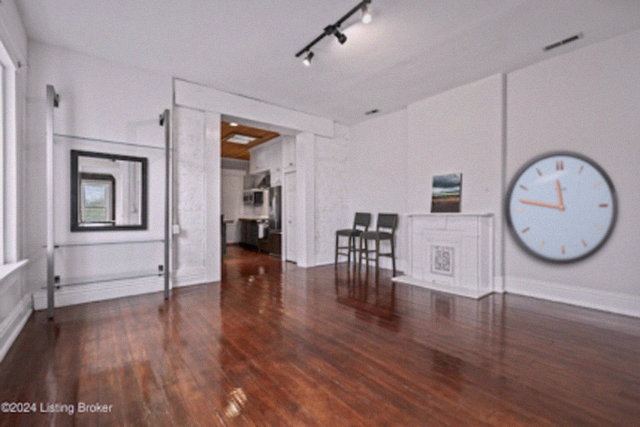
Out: {"hour": 11, "minute": 47}
